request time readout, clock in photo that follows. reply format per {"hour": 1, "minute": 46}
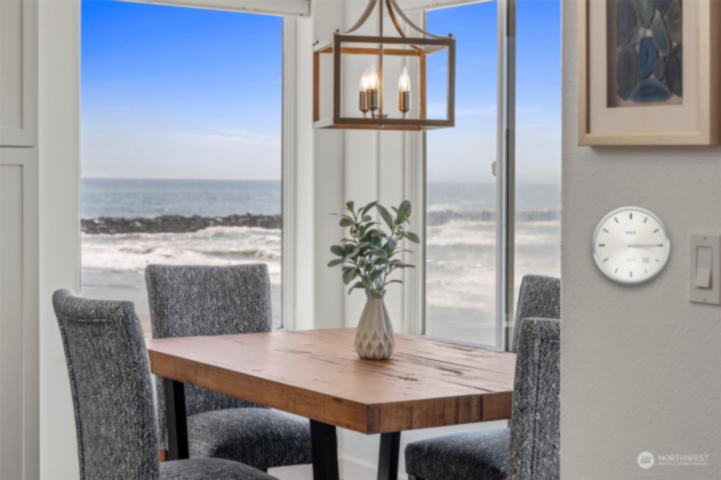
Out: {"hour": 3, "minute": 15}
